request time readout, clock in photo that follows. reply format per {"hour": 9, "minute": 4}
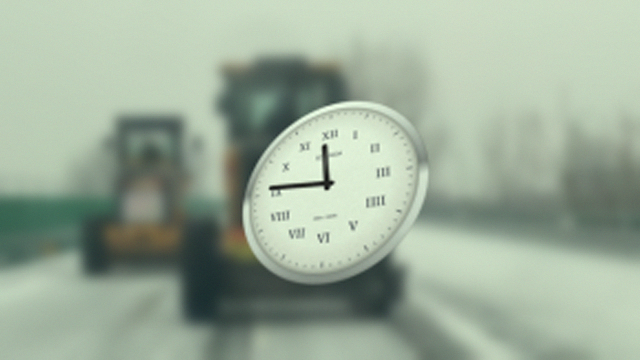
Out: {"hour": 11, "minute": 46}
